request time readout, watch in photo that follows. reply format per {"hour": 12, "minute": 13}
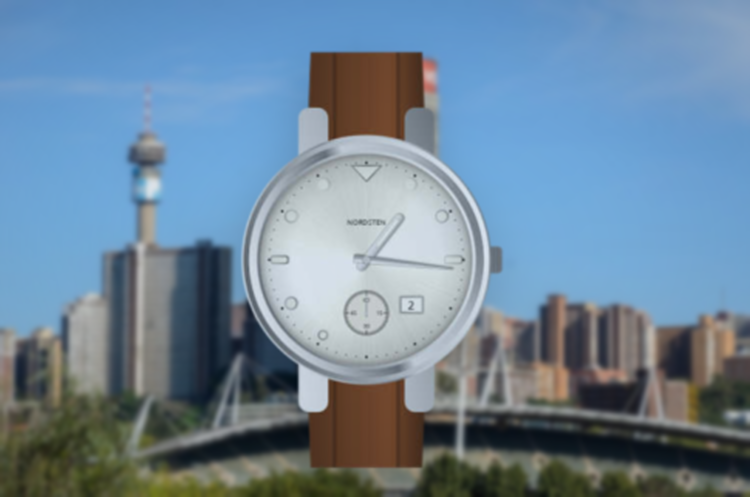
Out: {"hour": 1, "minute": 16}
